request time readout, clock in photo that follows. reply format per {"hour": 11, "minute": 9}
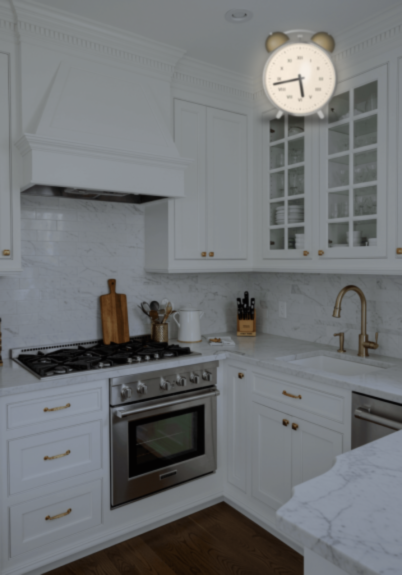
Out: {"hour": 5, "minute": 43}
